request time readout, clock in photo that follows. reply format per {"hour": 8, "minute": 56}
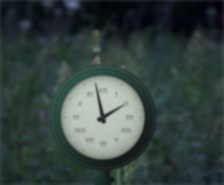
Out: {"hour": 1, "minute": 58}
